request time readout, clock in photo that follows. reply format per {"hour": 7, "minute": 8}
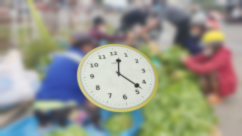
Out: {"hour": 12, "minute": 23}
